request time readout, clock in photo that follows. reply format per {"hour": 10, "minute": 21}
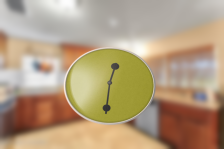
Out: {"hour": 12, "minute": 31}
